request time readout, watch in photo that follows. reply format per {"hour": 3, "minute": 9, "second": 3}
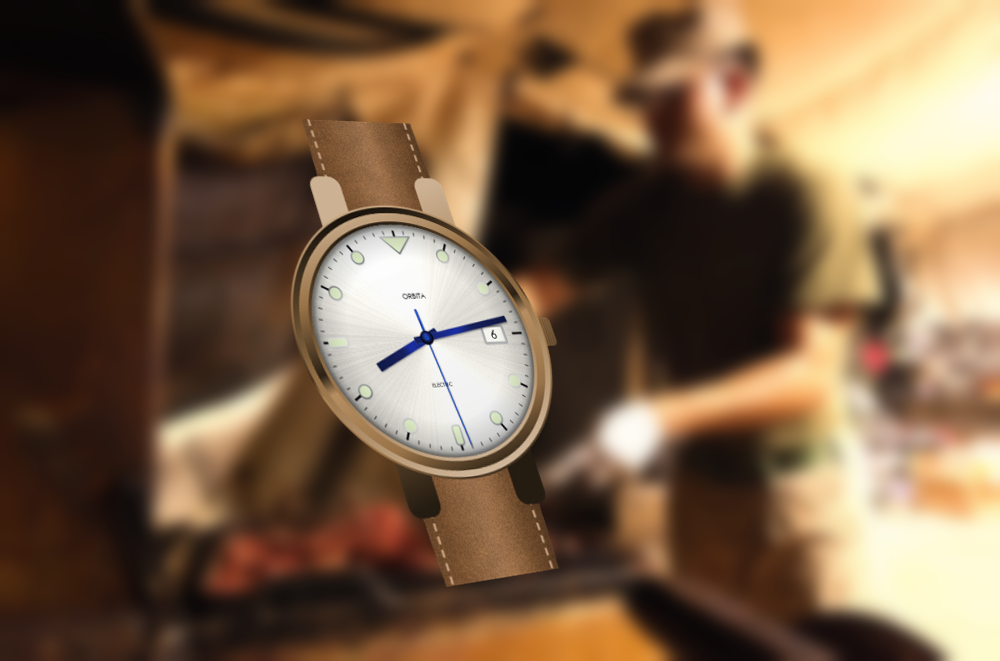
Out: {"hour": 8, "minute": 13, "second": 29}
